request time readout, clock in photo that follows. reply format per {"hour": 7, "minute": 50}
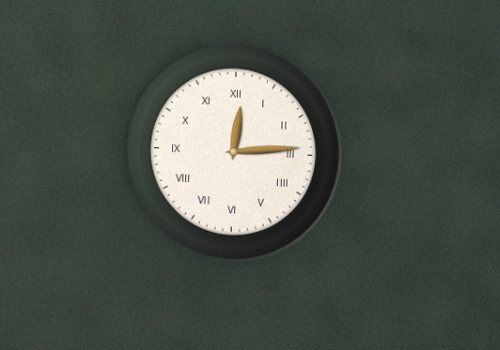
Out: {"hour": 12, "minute": 14}
